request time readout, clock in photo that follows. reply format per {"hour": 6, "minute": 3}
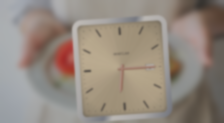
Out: {"hour": 6, "minute": 15}
